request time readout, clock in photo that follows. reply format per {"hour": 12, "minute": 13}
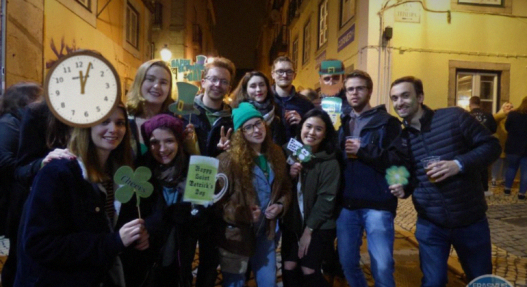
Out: {"hour": 12, "minute": 4}
